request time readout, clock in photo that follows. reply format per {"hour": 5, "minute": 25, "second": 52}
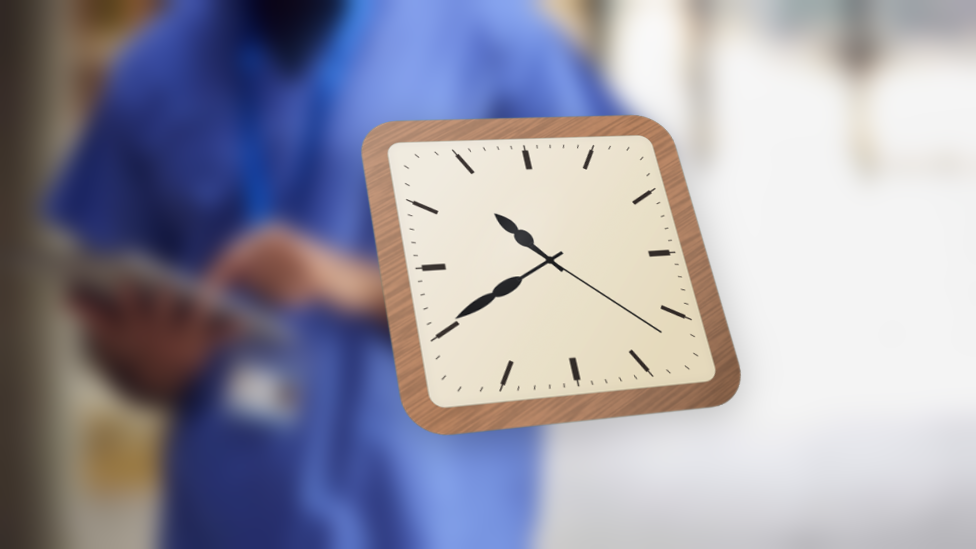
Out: {"hour": 10, "minute": 40, "second": 22}
